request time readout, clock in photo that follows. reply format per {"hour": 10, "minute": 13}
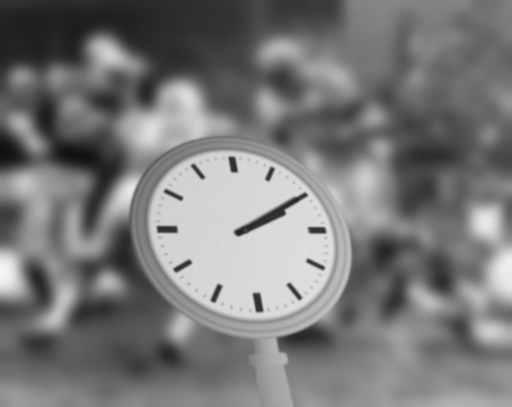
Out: {"hour": 2, "minute": 10}
